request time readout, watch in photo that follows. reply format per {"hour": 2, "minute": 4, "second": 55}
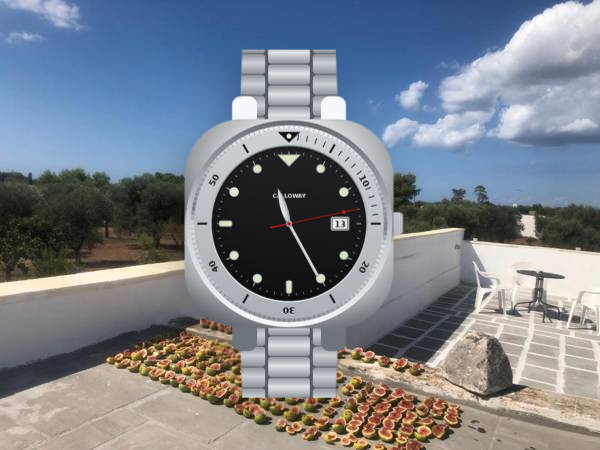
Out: {"hour": 11, "minute": 25, "second": 13}
